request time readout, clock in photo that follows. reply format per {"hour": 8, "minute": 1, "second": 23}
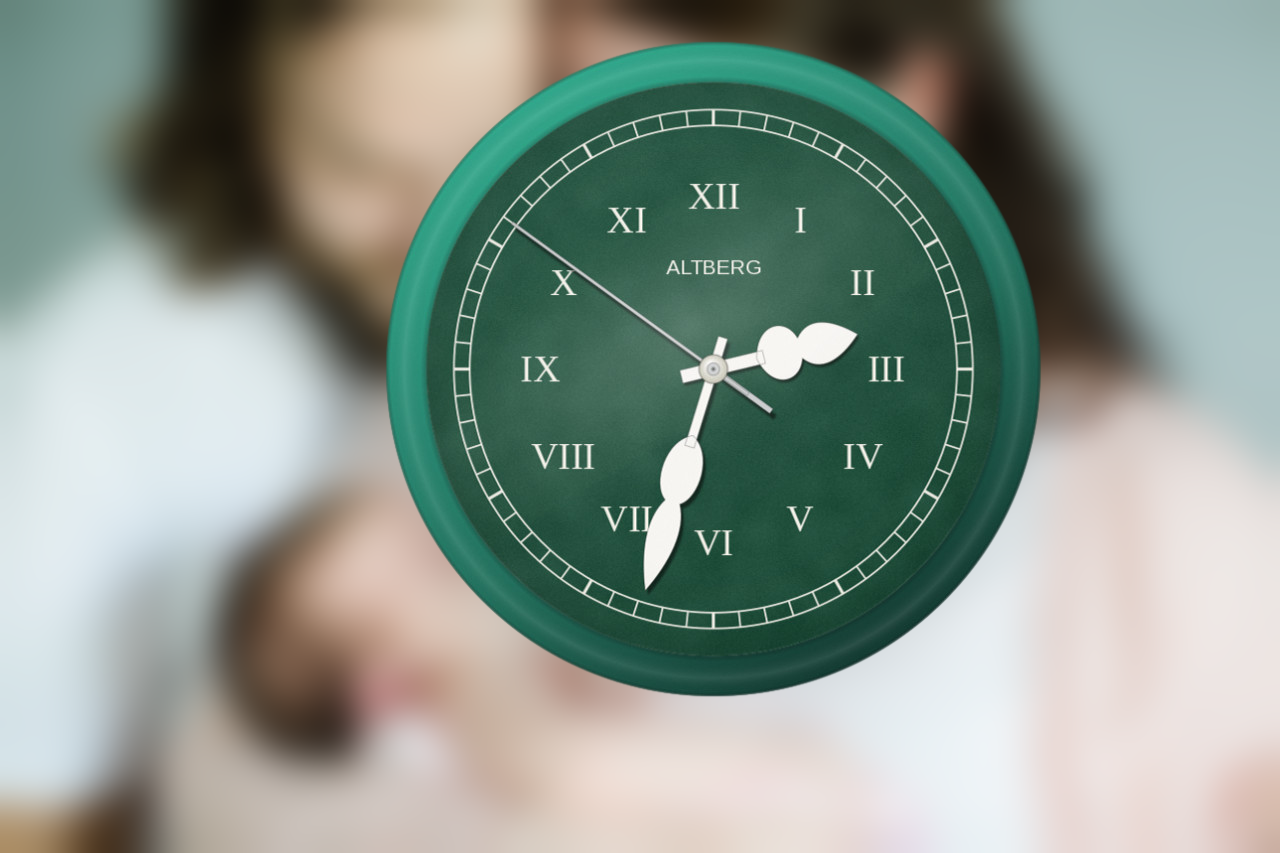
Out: {"hour": 2, "minute": 32, "second": 51}
